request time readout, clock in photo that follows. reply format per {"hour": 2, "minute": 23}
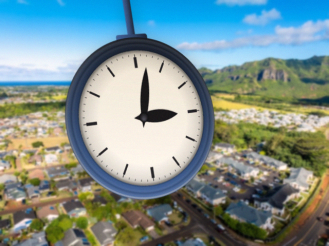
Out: {"hour": 3, "minute": 2}
